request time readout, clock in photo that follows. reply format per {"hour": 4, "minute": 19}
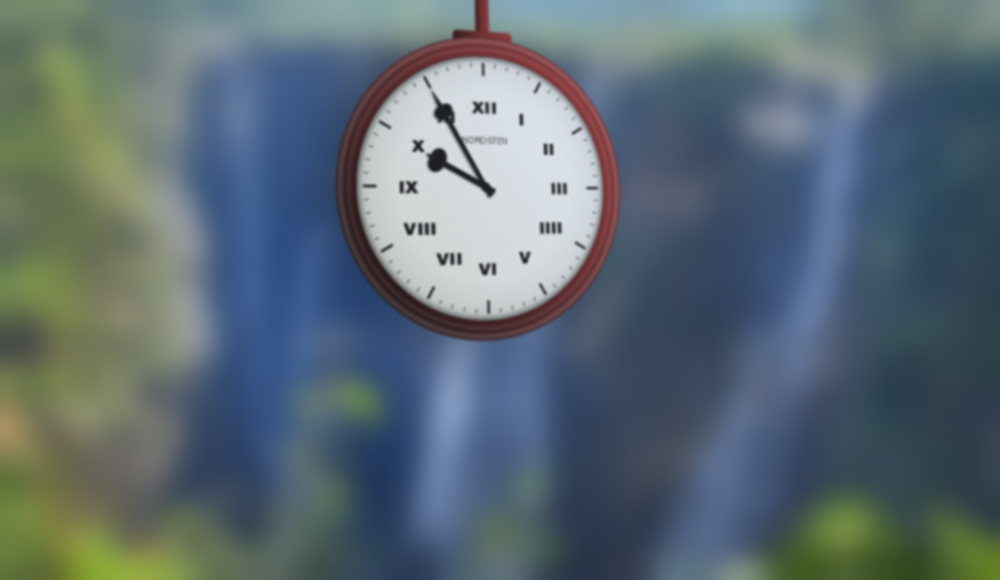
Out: {"hour": 9, "minute": 55}
